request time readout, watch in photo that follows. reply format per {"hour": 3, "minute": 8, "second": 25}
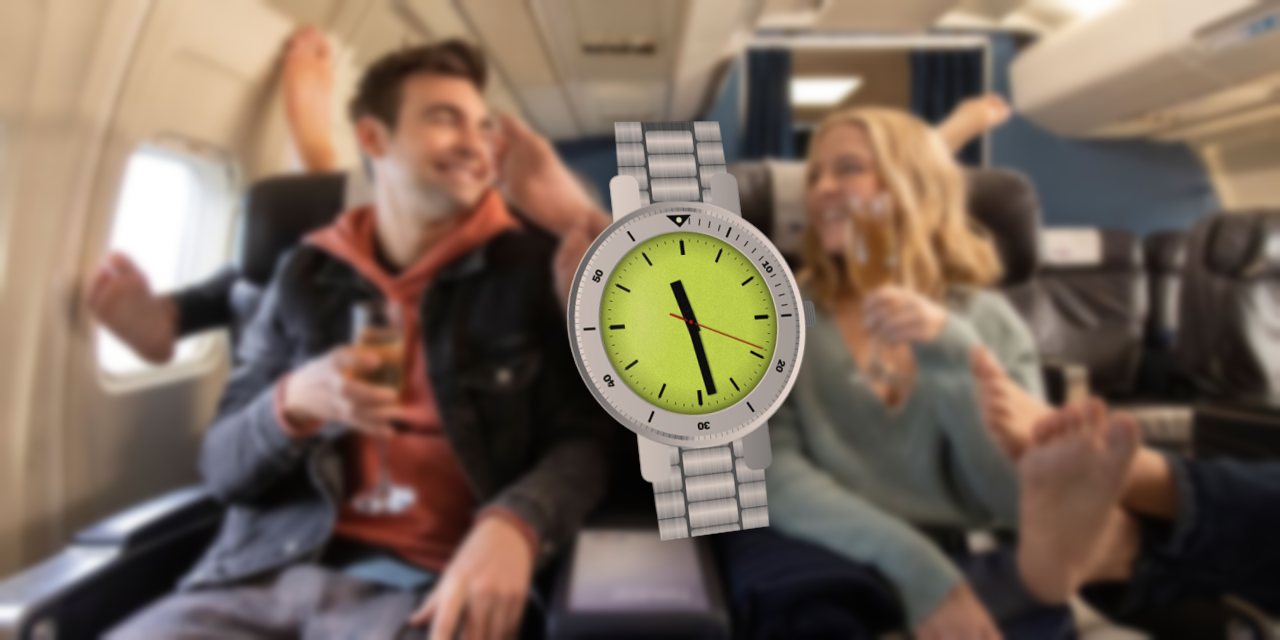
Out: {"hour": 11, "minute": 28, "second": 19}
